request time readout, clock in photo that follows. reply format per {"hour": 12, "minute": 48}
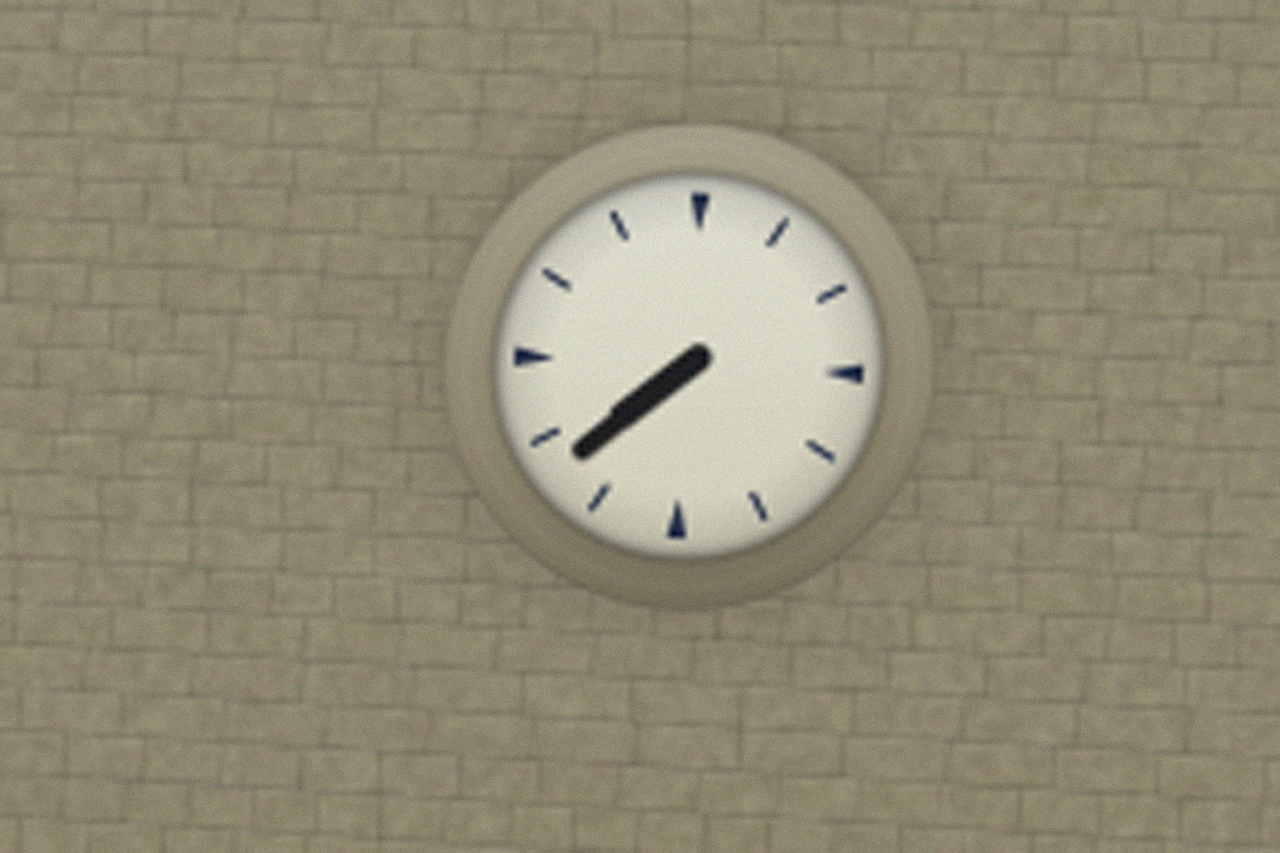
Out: {"hour": 7, "minute": 38}
